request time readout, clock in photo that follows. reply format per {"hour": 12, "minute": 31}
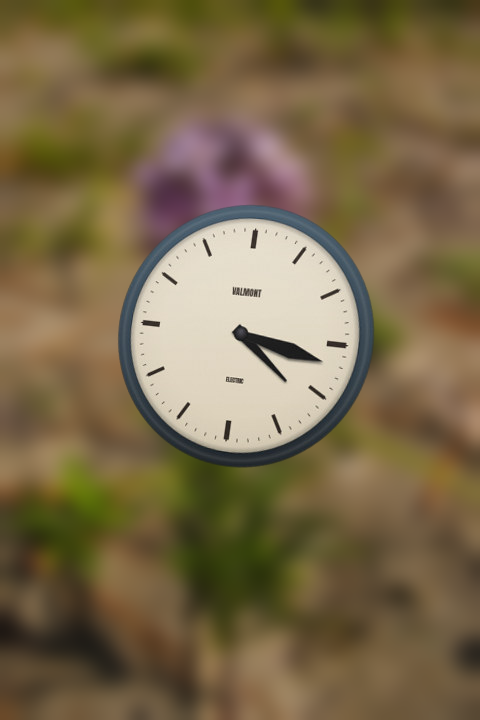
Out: {"hour": 4, "minute": 17}
